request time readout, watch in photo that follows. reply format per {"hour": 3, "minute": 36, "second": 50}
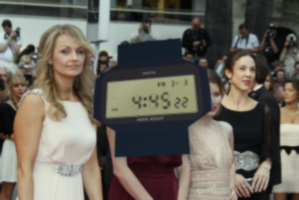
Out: {"hour": 4, "minute": 45, "second": 22}
